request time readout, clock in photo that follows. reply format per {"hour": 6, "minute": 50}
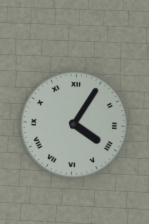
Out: {"hour": 4, "minute": 5}
